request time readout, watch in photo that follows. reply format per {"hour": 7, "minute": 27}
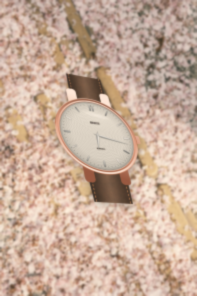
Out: {"hour": 6, "minute": 17}
